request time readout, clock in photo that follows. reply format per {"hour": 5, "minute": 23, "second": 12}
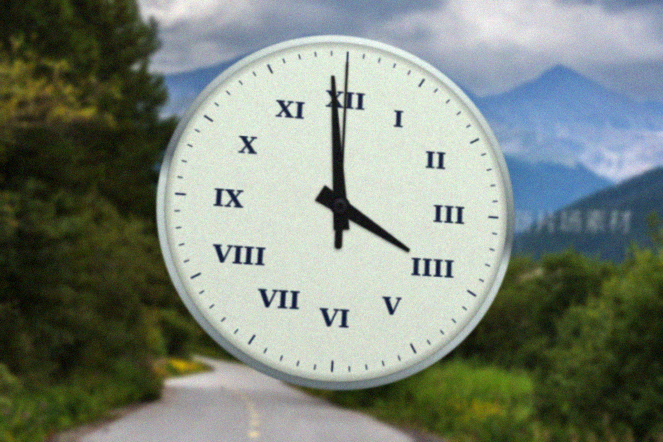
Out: {"hour": 3, "minute": 59, "second": 0}
